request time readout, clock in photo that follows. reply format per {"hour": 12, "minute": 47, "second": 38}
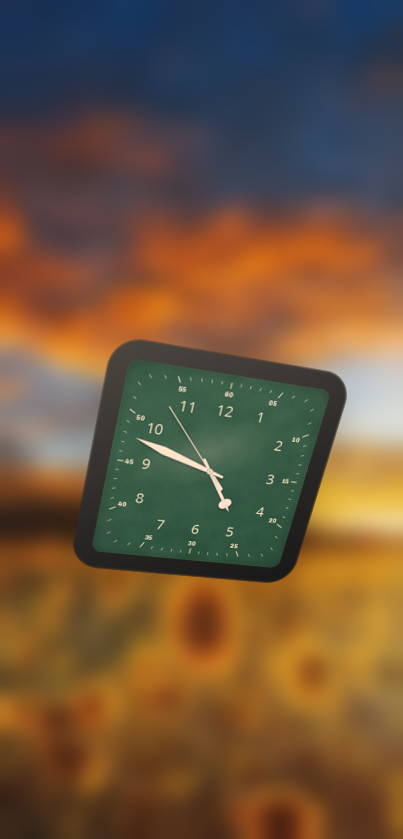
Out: {"hour": 4, "minute": 47, "second": 53}
